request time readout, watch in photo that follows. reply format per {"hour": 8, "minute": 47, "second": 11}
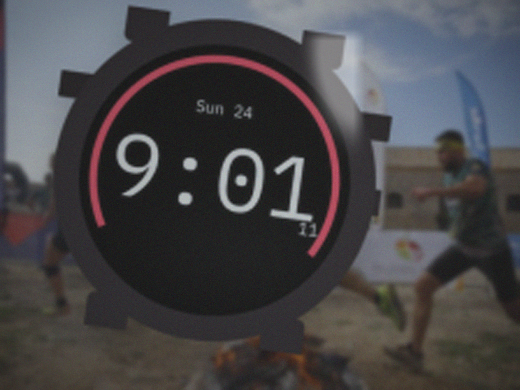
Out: {"hour": 9, "minute": 1, "second": 11}
